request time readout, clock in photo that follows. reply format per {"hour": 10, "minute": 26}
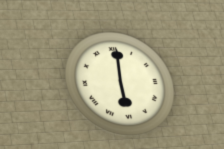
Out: {"hour": 6, "minute": 1}
